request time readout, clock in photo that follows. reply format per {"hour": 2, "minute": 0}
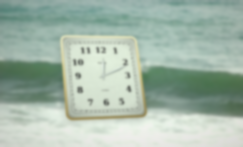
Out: {"hour": 12, "minute": 11}
